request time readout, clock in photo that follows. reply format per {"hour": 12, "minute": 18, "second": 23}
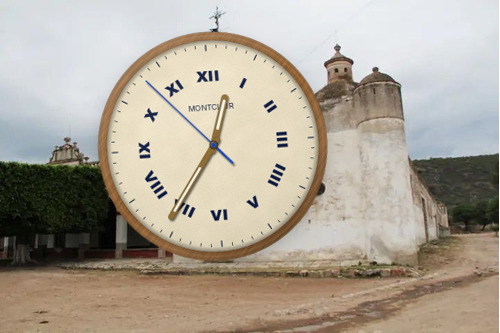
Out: {"hour": 12, "minute": 35, "second": 53}
